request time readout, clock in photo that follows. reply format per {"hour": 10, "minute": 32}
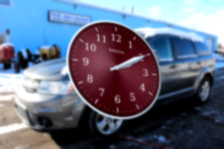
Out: {"hour": 2, "minute": 10}
